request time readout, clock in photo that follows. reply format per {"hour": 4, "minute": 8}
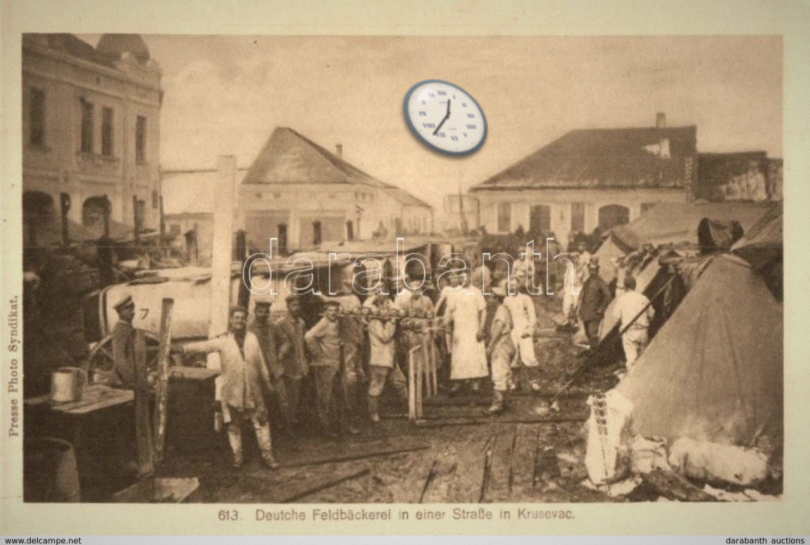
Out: {"hour": 12, "minute": 37}
